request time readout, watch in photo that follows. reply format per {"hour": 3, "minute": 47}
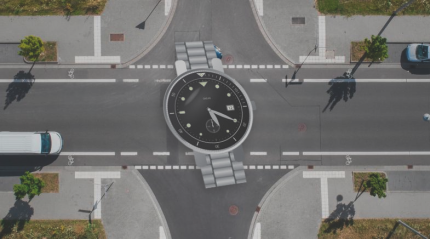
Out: {"hour": 5, "minute": 20}
